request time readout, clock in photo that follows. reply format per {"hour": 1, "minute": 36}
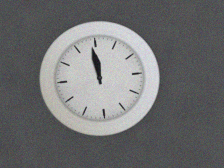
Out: {"hour": 11, "minute": 59}
